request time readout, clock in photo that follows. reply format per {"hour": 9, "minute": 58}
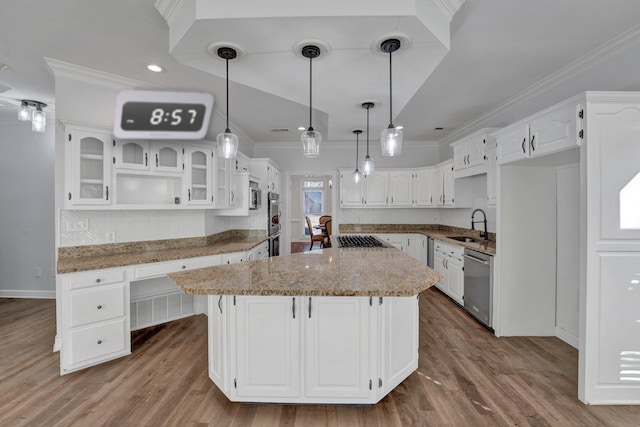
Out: {"hour": 8, "minute": 57}
